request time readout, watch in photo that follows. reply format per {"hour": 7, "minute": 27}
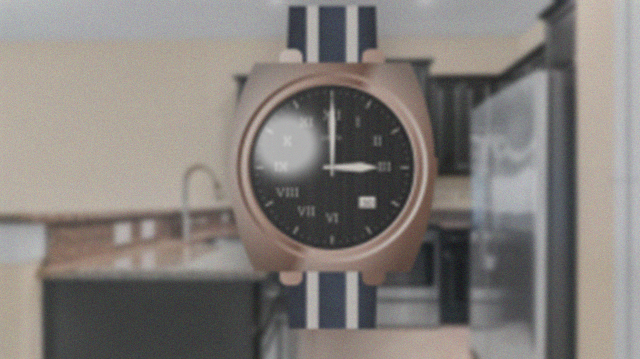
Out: {"hour": 3, "minute": 0}
